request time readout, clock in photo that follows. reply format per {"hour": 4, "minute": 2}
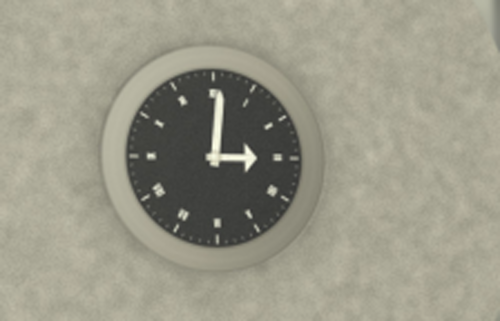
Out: {"hour": 3, "minute": 1}
